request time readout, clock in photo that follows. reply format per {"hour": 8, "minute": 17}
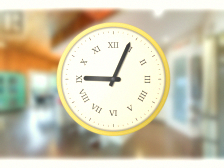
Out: {"hour": 9, "minute": 4}
